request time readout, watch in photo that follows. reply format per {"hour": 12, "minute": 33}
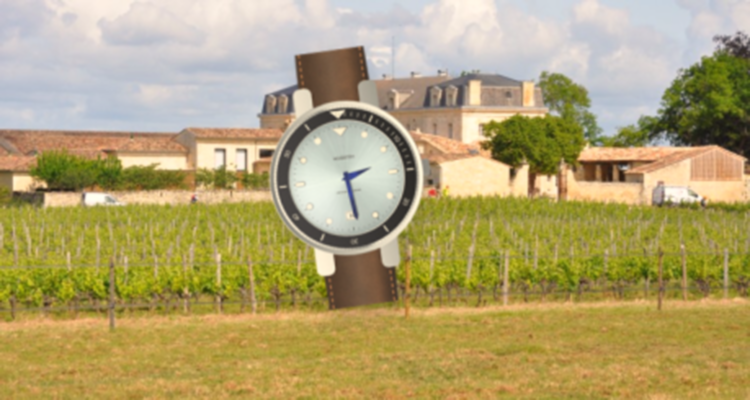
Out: {"hour": 2, "minute": 29}
